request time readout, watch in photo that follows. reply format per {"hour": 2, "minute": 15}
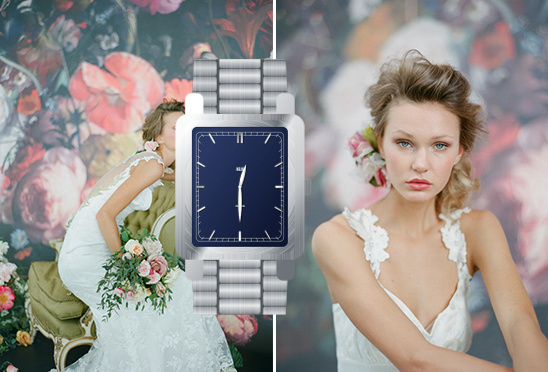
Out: {"hour": 12, "minute": 30}
